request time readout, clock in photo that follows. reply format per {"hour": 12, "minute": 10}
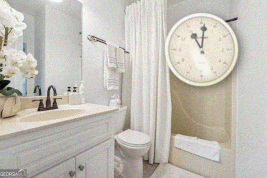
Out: {"hour": 11, "minute": 1}
